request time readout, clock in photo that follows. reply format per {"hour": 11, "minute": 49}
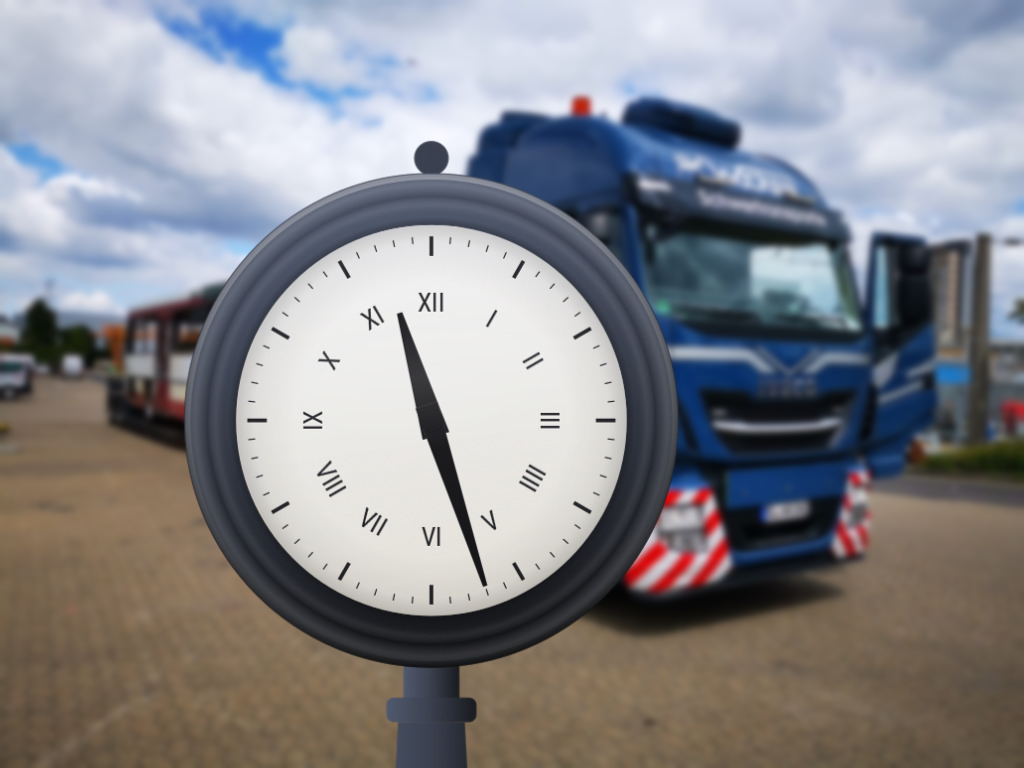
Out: {"hour": 11, "minute": 27}
